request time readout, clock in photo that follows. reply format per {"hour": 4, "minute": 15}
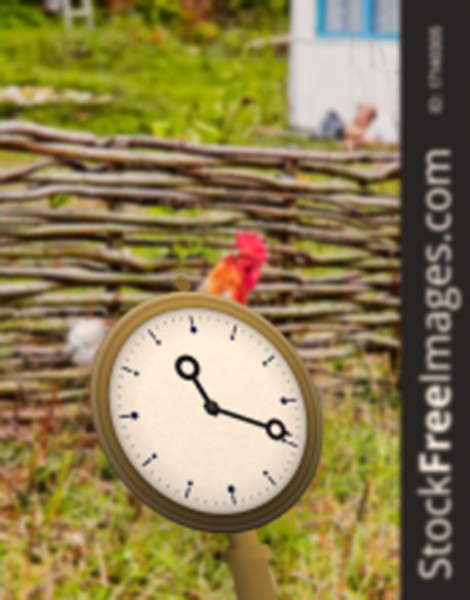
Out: {"hour": 11, "minute": 19}
